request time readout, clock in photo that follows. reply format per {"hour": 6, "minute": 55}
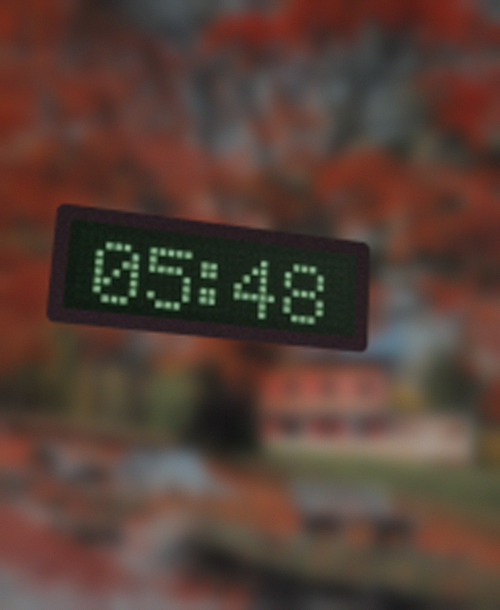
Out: {"hour": 5, "minute": 48}
